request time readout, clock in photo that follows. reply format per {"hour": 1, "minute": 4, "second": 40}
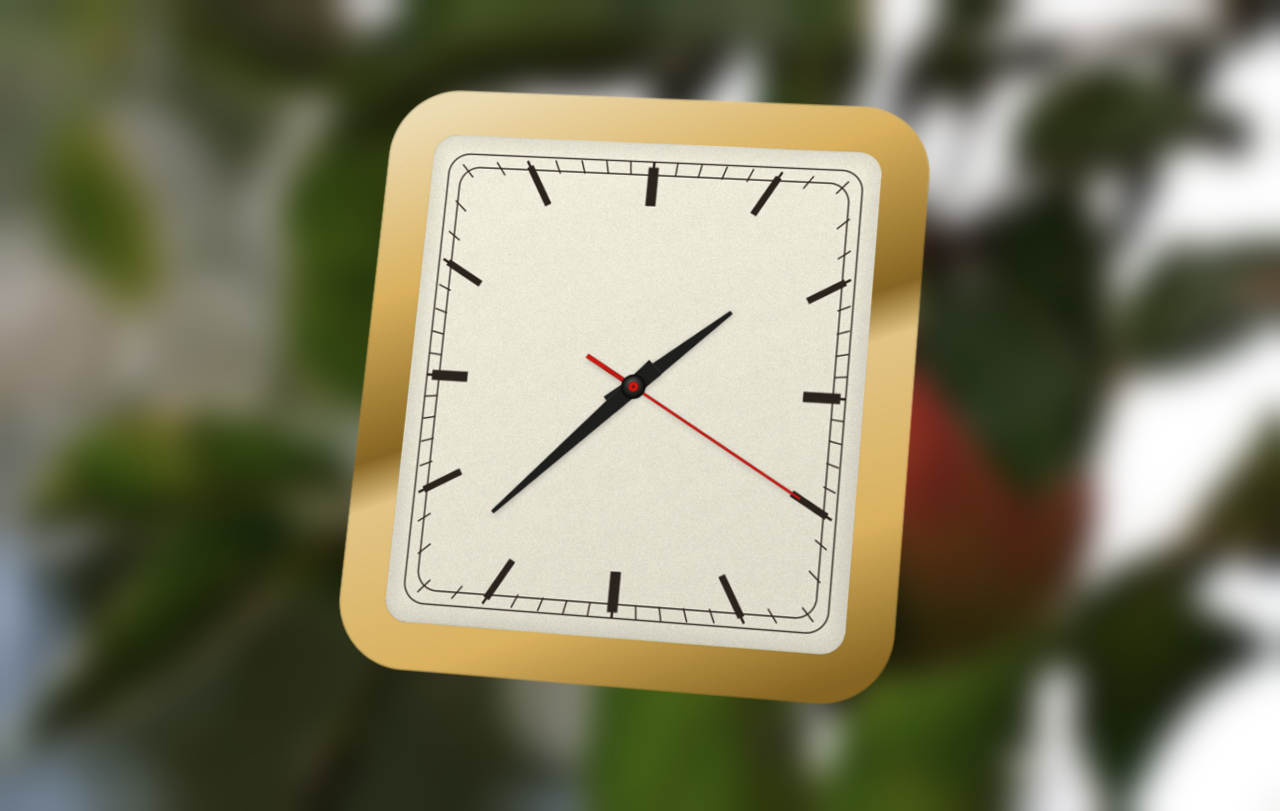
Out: {"hour": 1, "minute": 37, "second": 20}
